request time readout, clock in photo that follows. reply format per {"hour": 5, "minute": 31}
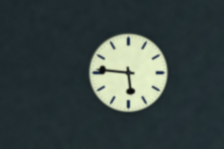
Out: {"hour": 5, "minute": 46}
